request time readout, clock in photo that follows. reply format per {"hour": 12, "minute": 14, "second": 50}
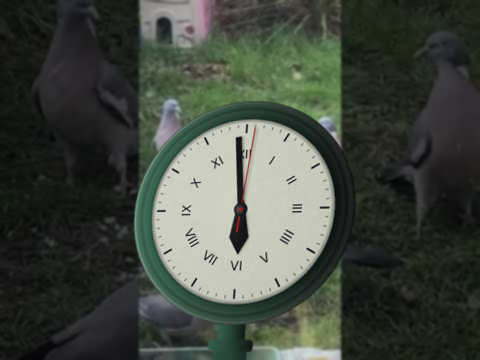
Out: {"hour": 5, "minute": 59, "second": 1}
